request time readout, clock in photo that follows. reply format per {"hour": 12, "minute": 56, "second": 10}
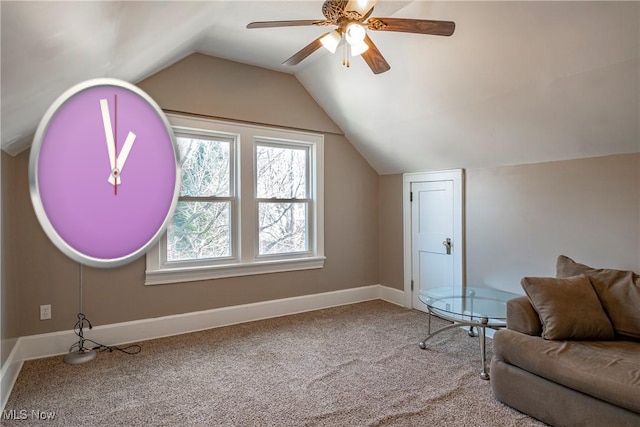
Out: {"hour": 12, "minute": 58, "second": 0}
